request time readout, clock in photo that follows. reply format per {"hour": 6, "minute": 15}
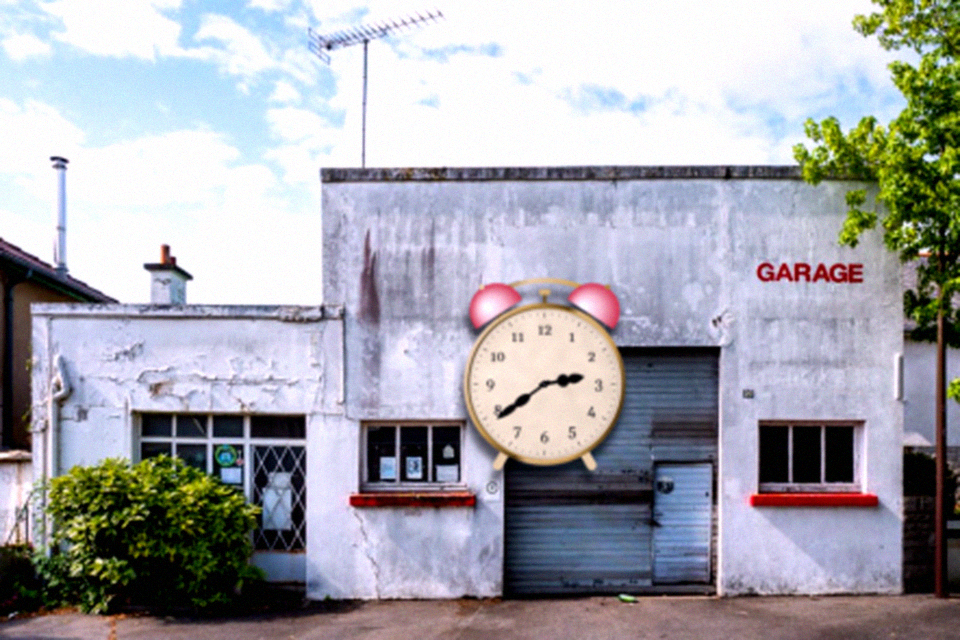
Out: {"hour": 2, "minute": 39}
